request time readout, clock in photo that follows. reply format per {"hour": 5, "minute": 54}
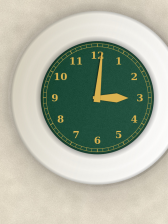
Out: {"hour": 3, "minute": 1}
